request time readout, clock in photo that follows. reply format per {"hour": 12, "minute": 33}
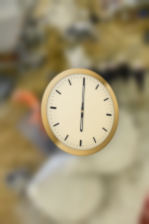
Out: {"hour": 6, "minute": 0}
